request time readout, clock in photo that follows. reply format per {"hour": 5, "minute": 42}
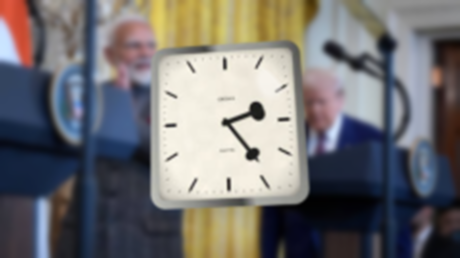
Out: {"hour": 2, "minute": 24}
